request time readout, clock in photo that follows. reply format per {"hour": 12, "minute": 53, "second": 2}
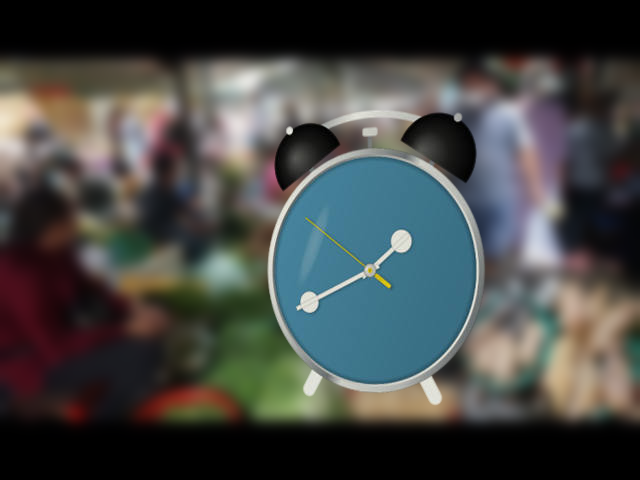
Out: {"hour": 1, "minute": 40, "second": 51}
